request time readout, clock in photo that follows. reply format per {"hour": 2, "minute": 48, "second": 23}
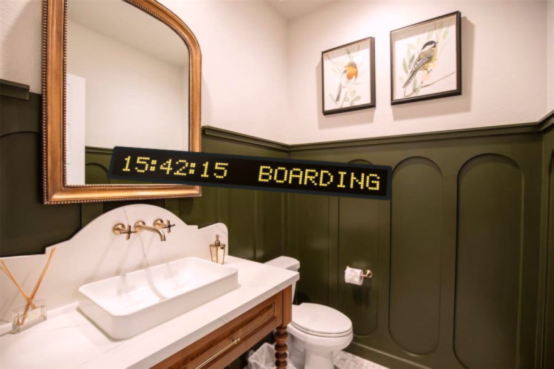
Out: {"hour": 15, "minute": 42, "second": 15}
